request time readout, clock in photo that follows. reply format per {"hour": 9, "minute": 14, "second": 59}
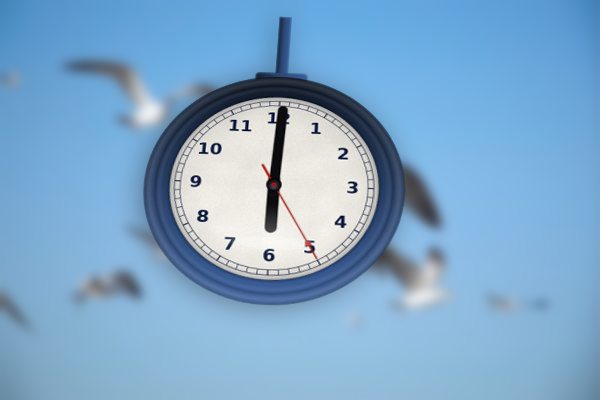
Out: {"hour": 6, "minute": 0, "second": 25}
